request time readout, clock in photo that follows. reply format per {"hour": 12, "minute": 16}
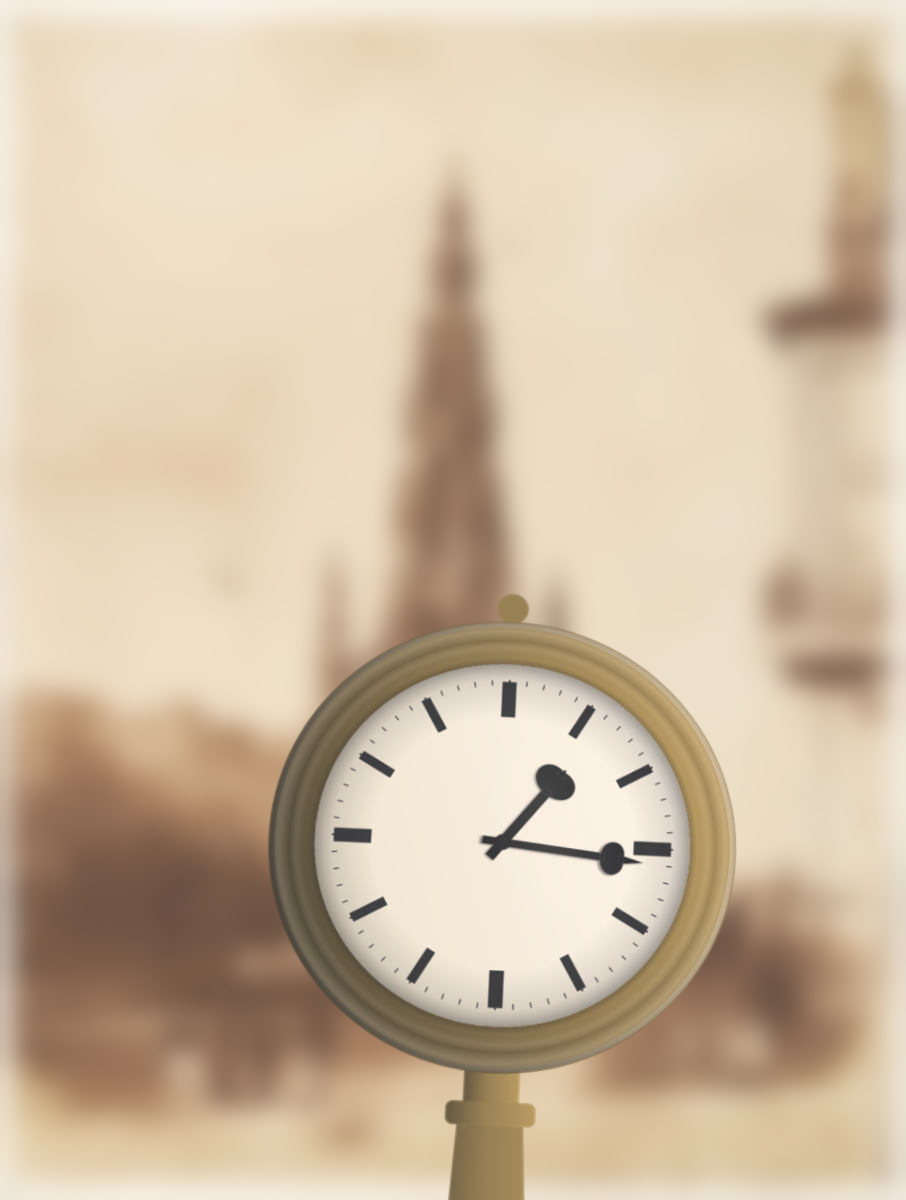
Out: {"hour": 1, "minute": 16}
